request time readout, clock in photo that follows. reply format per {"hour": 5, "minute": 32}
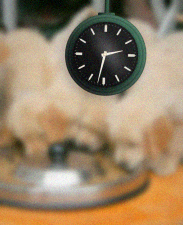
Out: {"hour": 2, "minute": 32}
